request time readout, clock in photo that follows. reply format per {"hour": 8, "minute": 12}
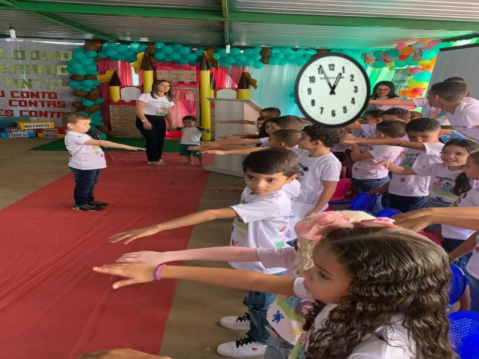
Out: {"hour": 12, "minute": 56}
